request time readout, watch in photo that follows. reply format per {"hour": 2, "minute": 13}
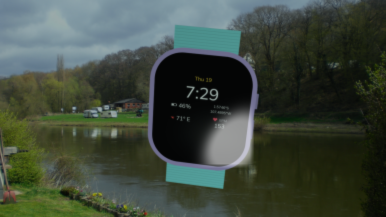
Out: {"hour": 7, "minute": 29}
